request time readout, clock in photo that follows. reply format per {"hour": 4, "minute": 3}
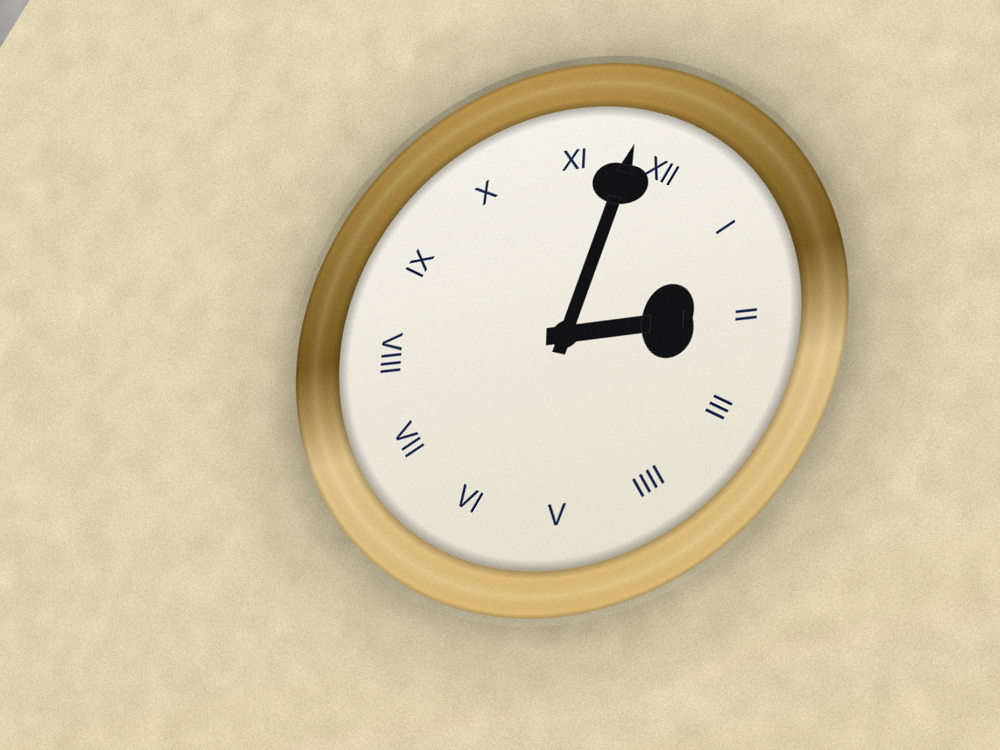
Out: {"hour": 1, "minute": 58}
